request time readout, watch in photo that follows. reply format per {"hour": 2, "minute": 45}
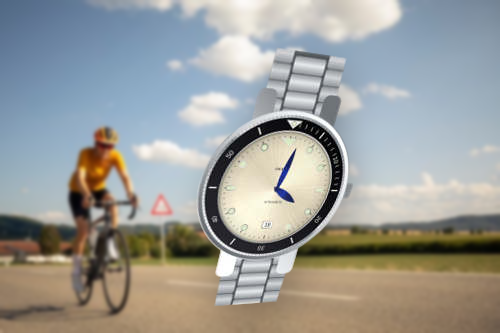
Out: {"hour": 4, "minute": 2}
